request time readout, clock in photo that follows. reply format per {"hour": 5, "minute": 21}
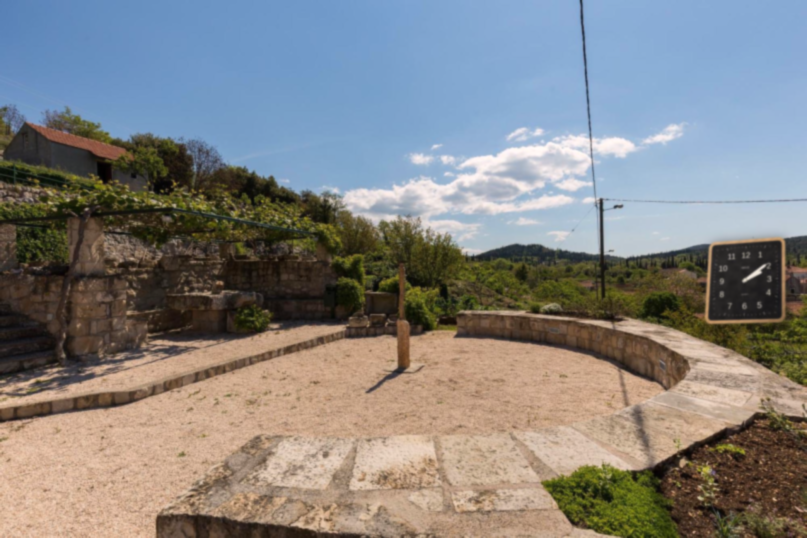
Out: {"hour": 2, "minute": 9}
